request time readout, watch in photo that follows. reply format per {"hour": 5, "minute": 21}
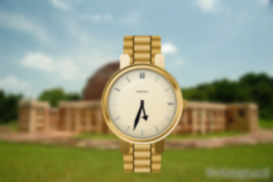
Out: {"hour": 5, "minute": 33}
